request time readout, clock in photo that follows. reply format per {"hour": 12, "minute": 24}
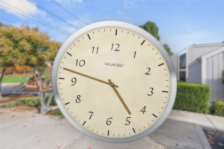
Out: {"hour": 4, "minute": 47}
